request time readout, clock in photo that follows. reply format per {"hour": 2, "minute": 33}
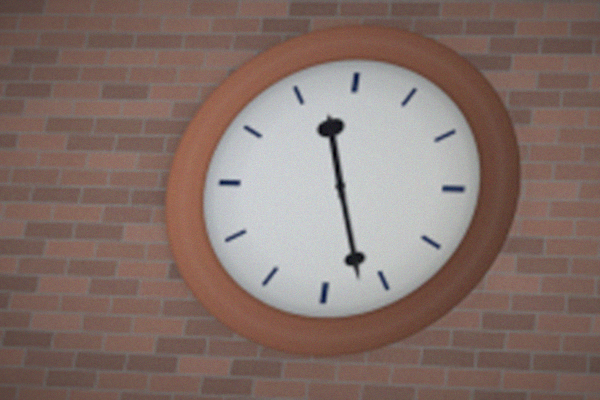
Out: {"hour": 11, "minute": 27}
